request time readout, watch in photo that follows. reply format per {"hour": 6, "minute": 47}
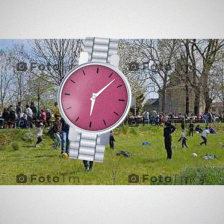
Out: {"hour": 6, "minute": 7}
